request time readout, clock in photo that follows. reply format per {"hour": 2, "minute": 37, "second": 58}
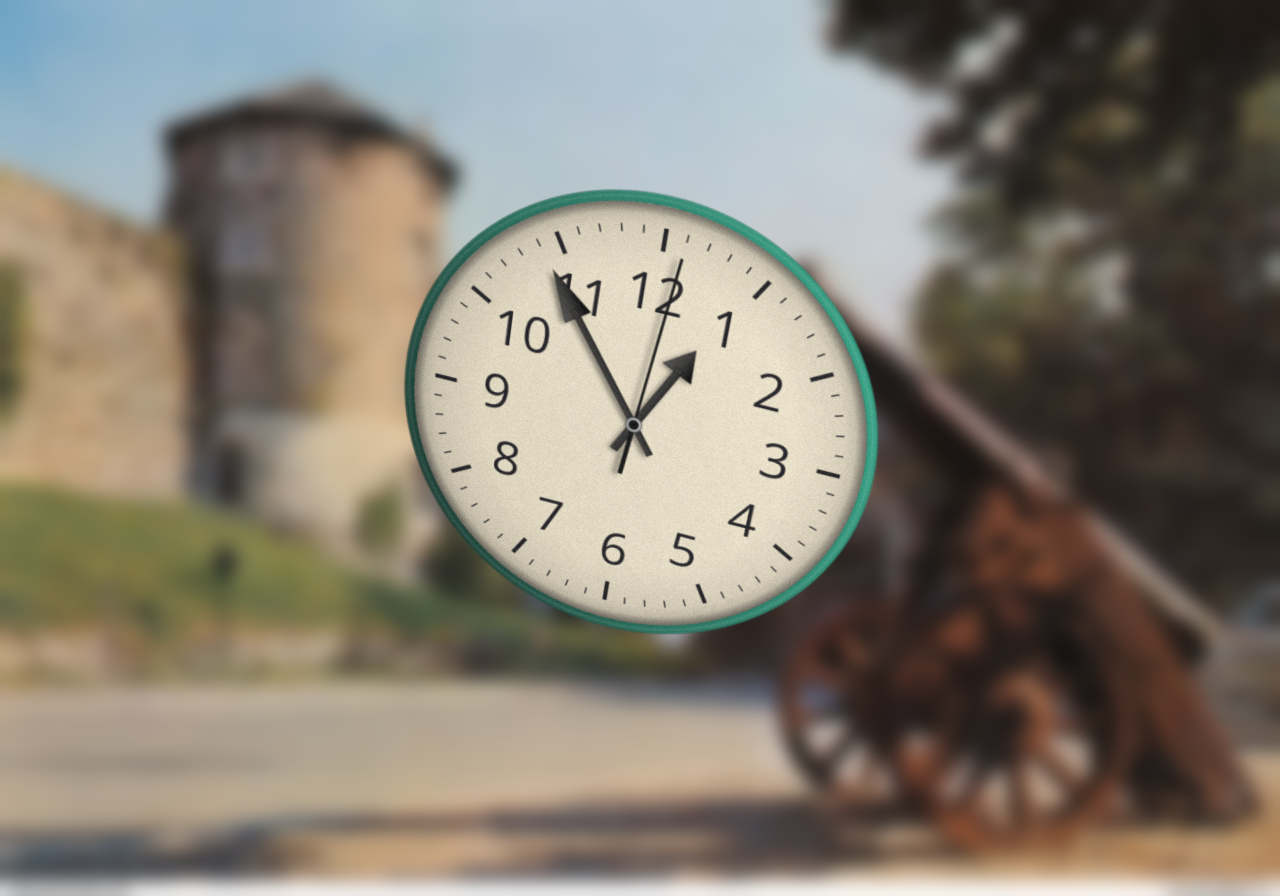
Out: {"hour": 12, "minute": 54, "second": 1}
